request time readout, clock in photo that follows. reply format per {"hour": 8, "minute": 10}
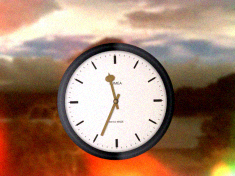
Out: {"hour": 11, "minute": 34}
